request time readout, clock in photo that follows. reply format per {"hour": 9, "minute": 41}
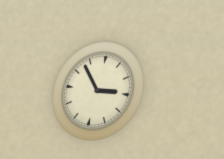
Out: {"hour": 2, "minute": 53}
